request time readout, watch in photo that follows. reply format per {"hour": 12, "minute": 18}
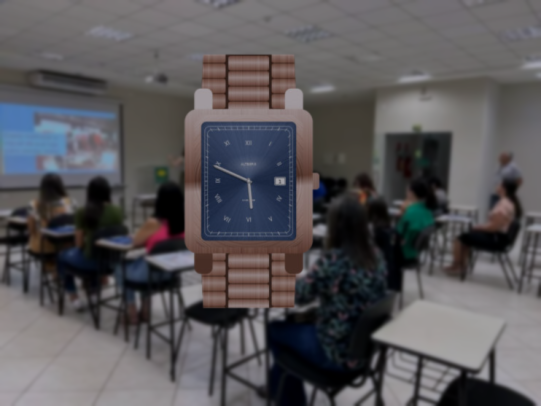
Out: {"hour": 5, "minute": 49}
